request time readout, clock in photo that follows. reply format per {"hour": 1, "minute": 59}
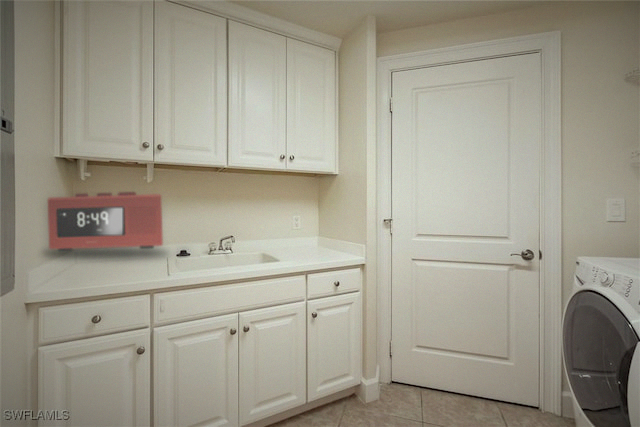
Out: {"hour": 8, "minute": 49}
